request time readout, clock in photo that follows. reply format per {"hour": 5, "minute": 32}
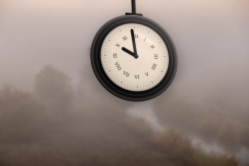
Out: {"hour": 9, "minute": 59}
